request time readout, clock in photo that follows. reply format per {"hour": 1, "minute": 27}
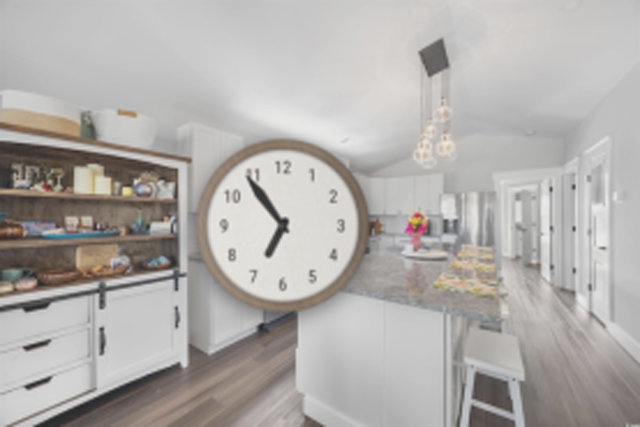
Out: {"hour": 6, "minute": 54}
